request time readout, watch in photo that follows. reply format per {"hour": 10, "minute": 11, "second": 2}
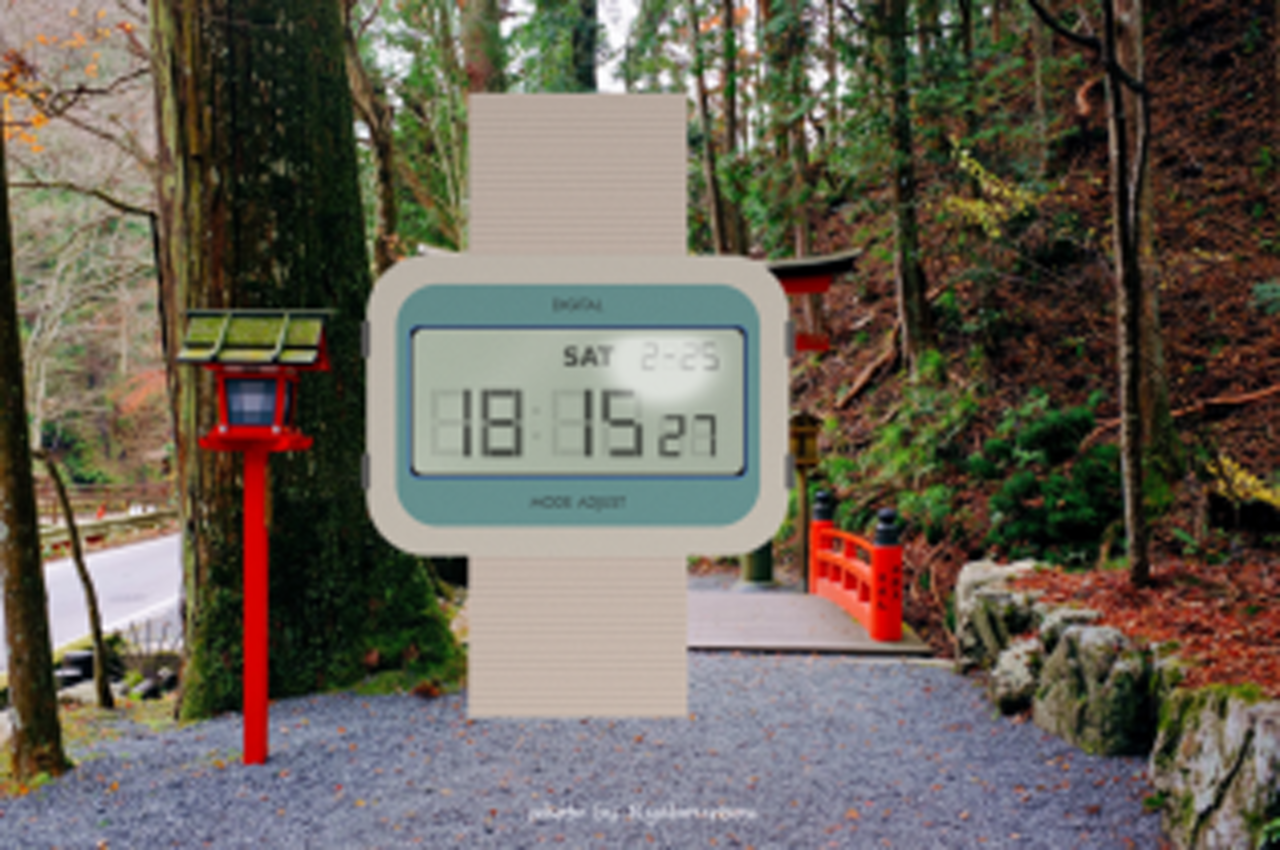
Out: {"hour": 18, "minute": 15, "second": 27}
